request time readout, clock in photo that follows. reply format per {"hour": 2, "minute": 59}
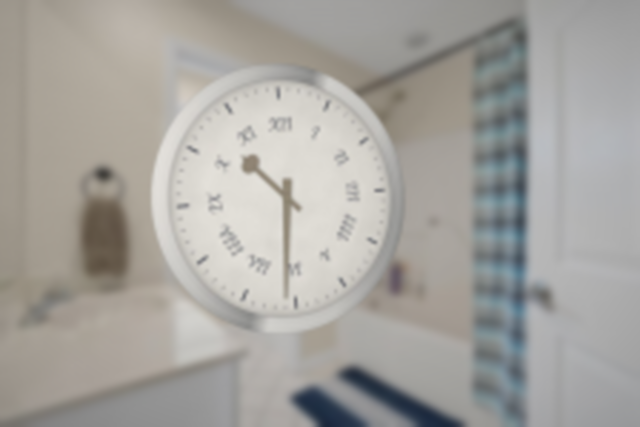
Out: {"hour": 10, "minute": 31}
